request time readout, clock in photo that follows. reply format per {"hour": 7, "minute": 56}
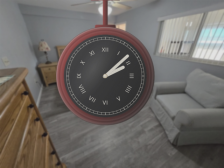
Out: {"hour": 2, "minute": 8}
